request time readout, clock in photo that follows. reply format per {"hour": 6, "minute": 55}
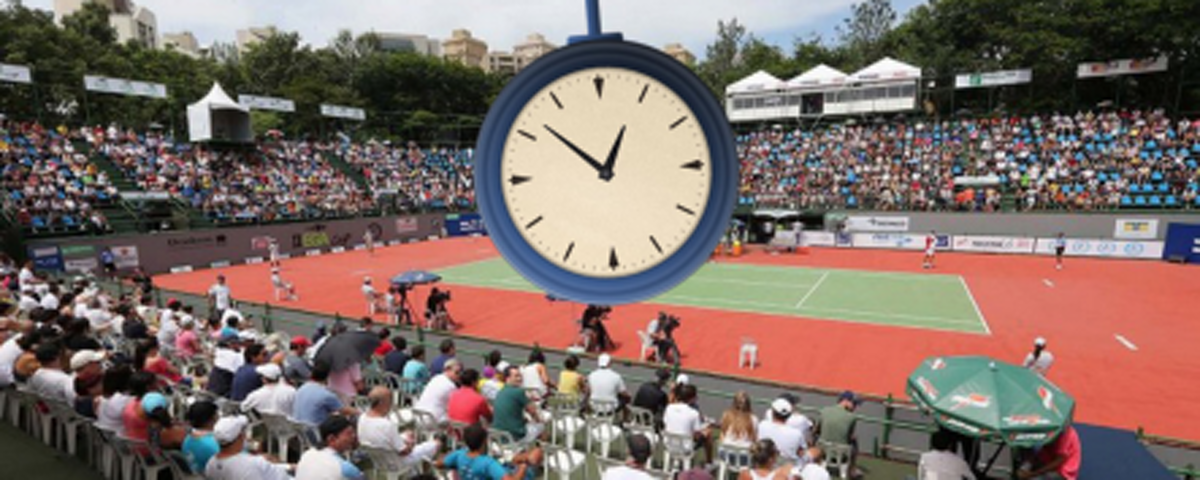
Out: {"hour": 12, "minute": 52}
